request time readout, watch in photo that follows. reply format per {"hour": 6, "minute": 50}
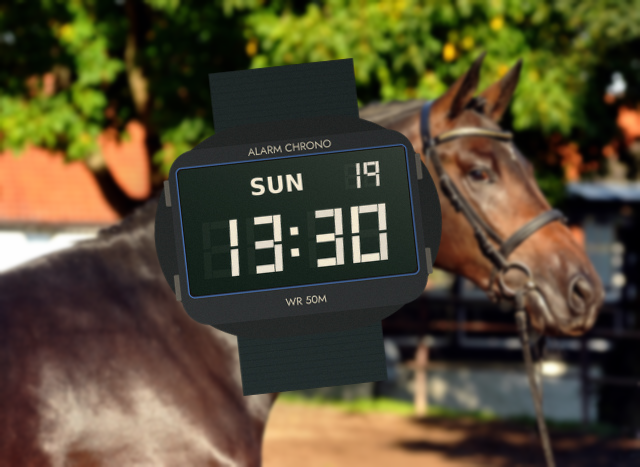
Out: {"hour": 13, "minute": 30}
